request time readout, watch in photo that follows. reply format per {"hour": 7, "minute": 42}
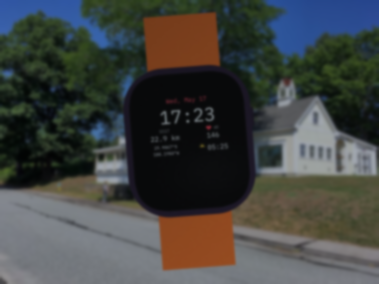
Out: {"hour": 17, "minute": 23}
